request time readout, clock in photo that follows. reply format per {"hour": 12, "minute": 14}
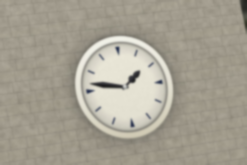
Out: {"hour": 1, "minute": 47}
